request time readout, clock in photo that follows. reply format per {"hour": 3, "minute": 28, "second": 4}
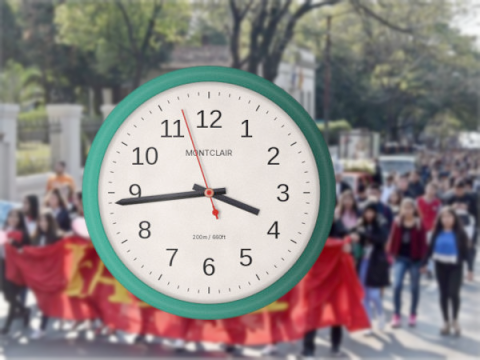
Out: {"hour": 3, "minute": 43, "second": 57}
